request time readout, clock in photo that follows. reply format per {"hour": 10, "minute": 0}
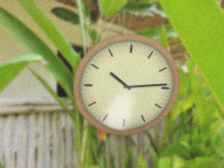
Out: {"hour": 10, "minute": 14}
